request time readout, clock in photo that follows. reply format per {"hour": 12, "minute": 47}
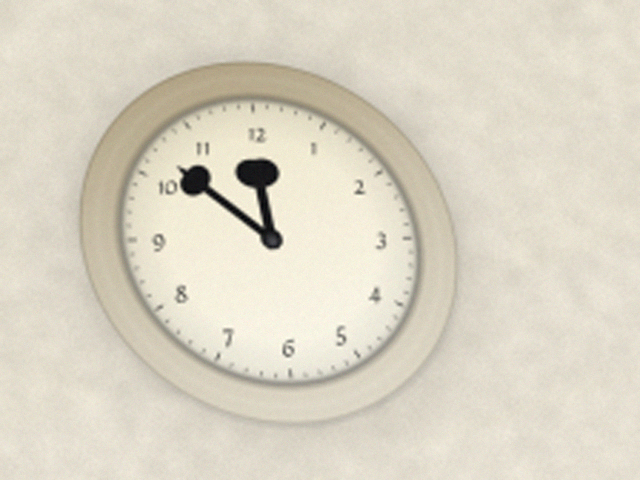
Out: {"hour": 11, "minute": 52}
